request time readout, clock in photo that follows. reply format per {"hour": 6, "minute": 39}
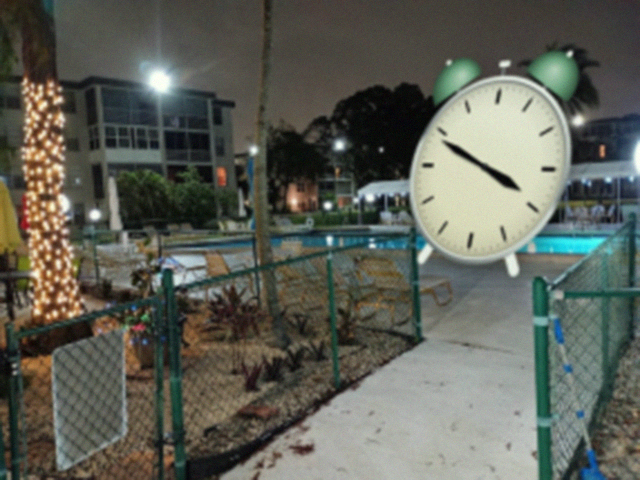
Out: {"hour": 3, "minute": 49}
